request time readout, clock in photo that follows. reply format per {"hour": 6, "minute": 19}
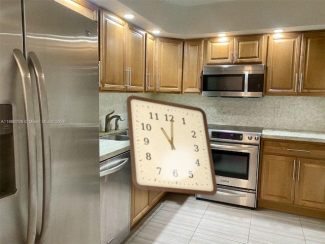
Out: {"hour": 11, "minute": 1}
